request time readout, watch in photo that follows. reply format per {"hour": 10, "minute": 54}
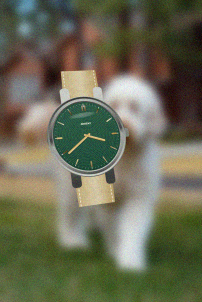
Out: {"hour": 3, "minute": 39}
